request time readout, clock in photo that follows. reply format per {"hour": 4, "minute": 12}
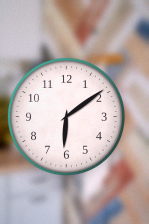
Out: {"hour": 6, "minute": 9}
